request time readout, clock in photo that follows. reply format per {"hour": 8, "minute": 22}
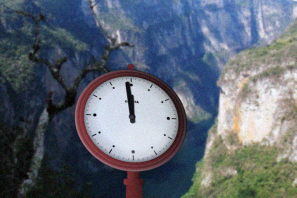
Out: {"hour": 11, "minute": 59}
